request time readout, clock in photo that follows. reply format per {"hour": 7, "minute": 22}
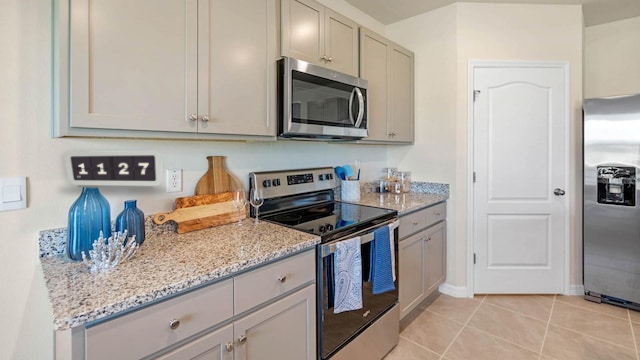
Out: {"hour": 11, "minute": 27}
